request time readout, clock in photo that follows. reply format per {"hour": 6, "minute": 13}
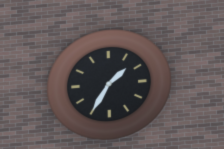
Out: {"hour": 1, "minute": 35}
